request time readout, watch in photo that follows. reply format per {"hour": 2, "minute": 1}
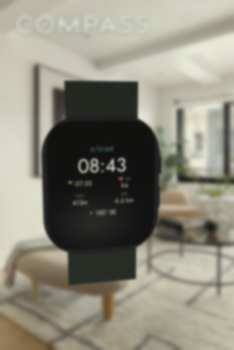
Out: {"hour": 8, "minute": 43}
